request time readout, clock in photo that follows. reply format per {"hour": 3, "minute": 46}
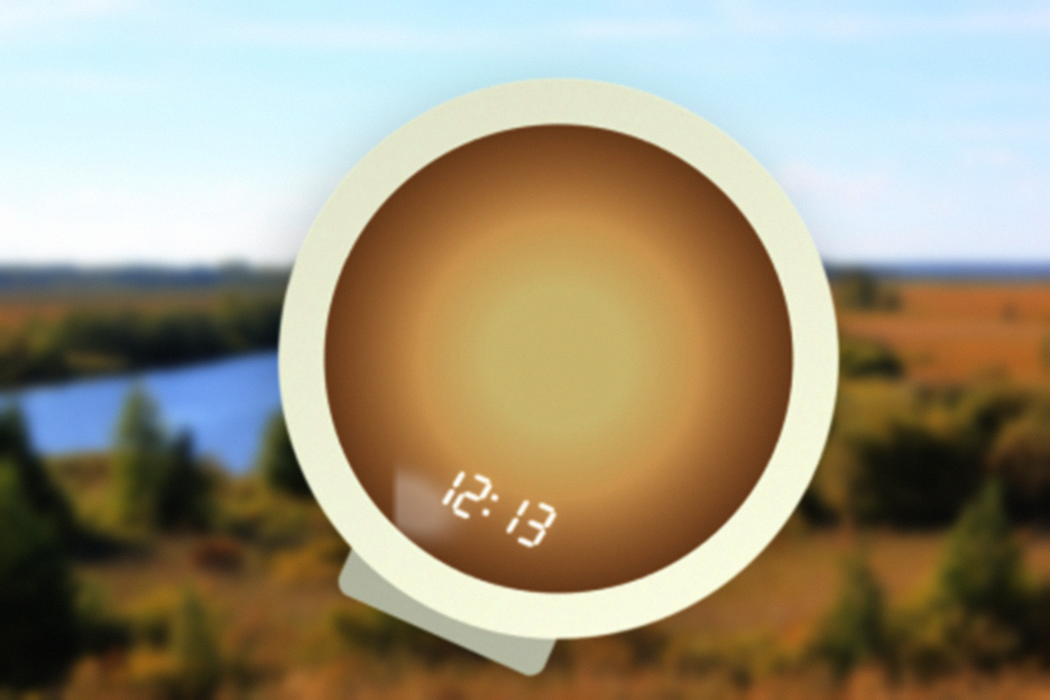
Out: {"hour": 12, "minute": 13}
